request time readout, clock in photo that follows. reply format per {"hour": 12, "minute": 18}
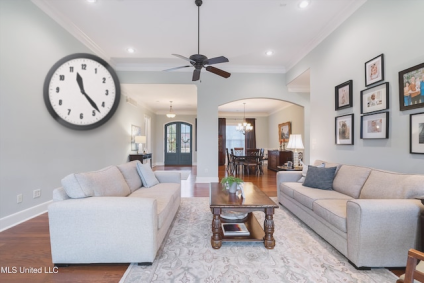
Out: {"hour": 11, "minute": 23}
